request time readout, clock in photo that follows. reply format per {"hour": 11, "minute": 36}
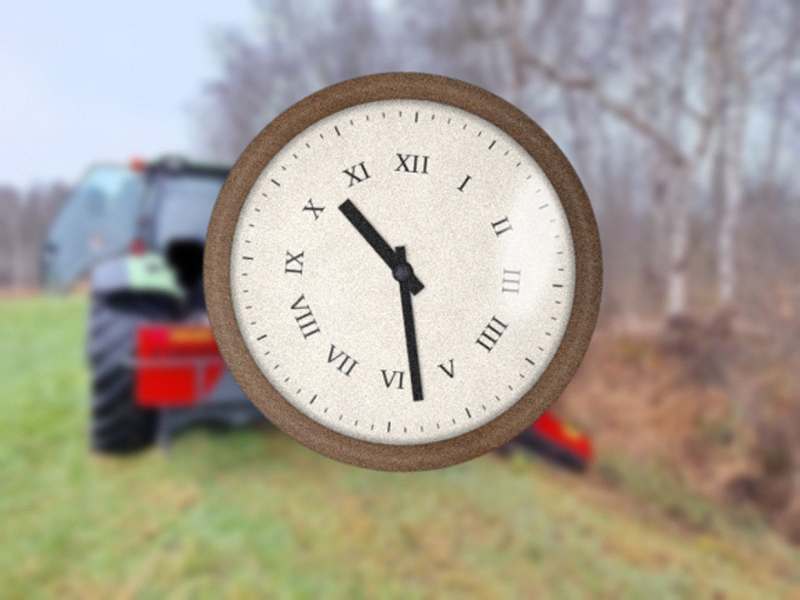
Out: {"hour": 10, "minute": 28}
